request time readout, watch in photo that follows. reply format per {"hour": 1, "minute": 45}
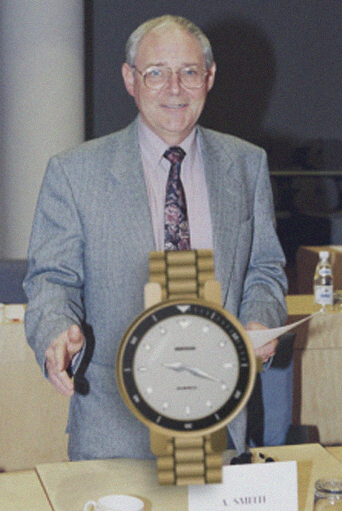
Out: {"hour": 9, "minute": 19}
